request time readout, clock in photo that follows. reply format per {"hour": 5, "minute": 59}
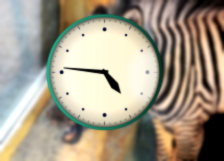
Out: {"hour": 4, "minute": 46}
